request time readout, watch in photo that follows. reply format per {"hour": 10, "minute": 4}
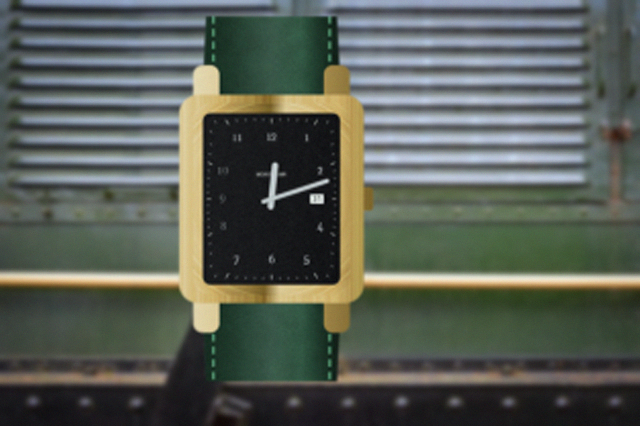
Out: {"hour": 12, "minute": 12}
